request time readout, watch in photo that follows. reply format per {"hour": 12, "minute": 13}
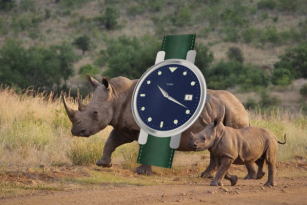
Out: {"hour": 10, "minute": 19}
